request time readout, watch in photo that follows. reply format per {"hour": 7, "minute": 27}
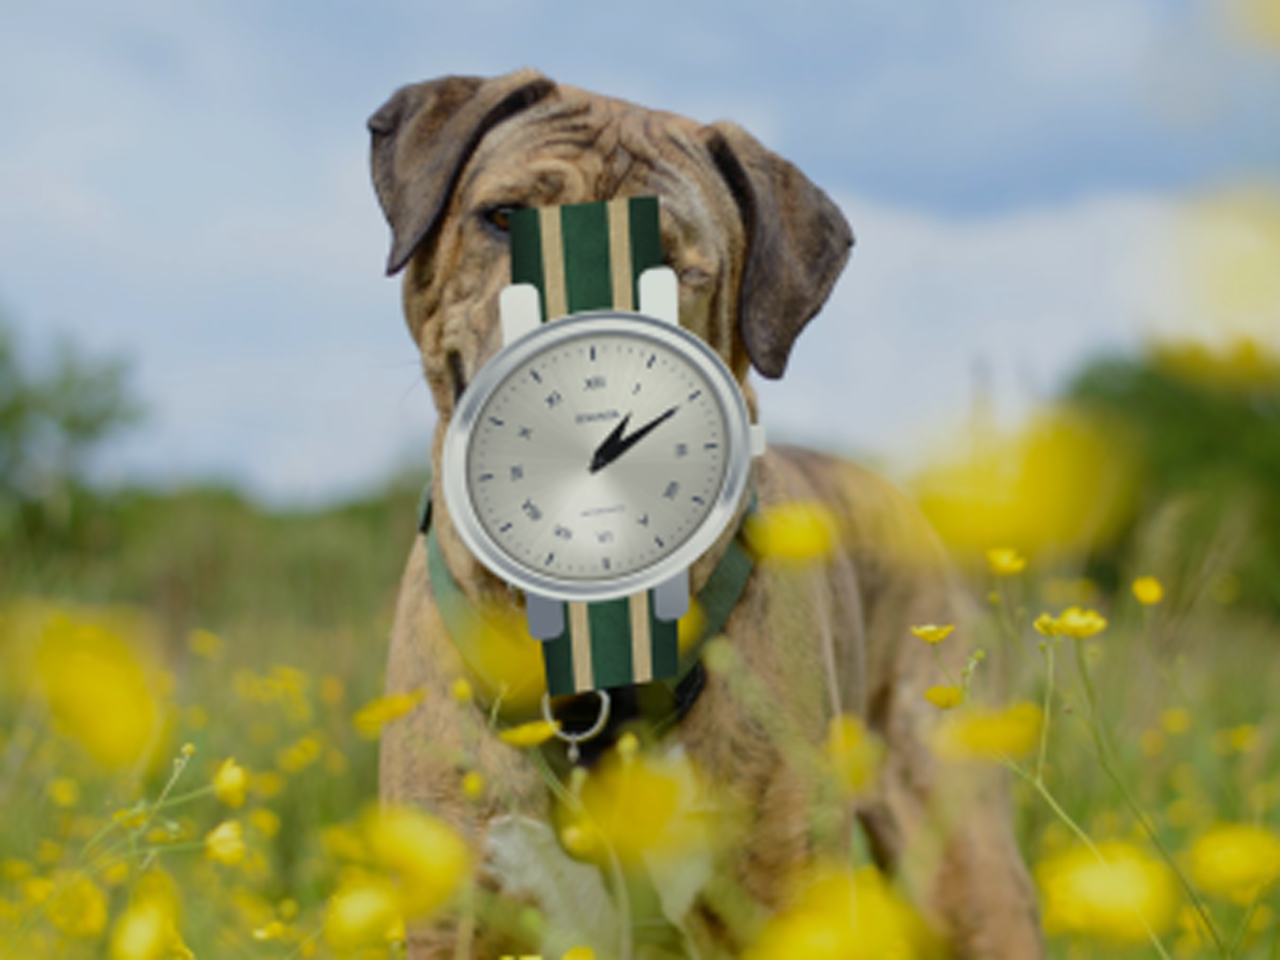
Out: {"hour": 1, "minute": 10}
